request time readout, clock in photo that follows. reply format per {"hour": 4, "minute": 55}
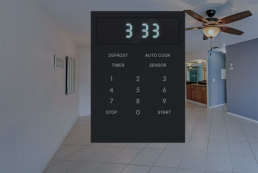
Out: {"hour": 3, "minute": 33}
